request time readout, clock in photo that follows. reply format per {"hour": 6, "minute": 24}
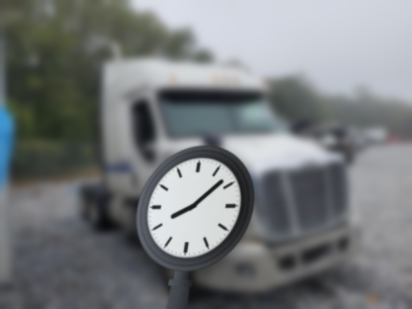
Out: {"hour": 8, "minute": 8}
